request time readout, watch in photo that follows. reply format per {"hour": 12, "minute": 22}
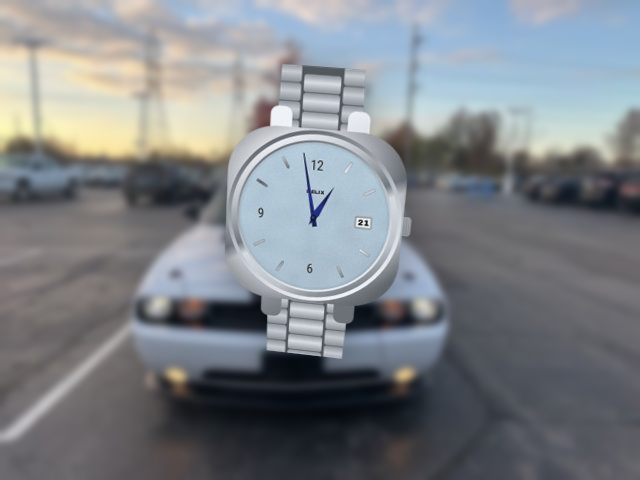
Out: {"hour": 12, "minute": 58}
